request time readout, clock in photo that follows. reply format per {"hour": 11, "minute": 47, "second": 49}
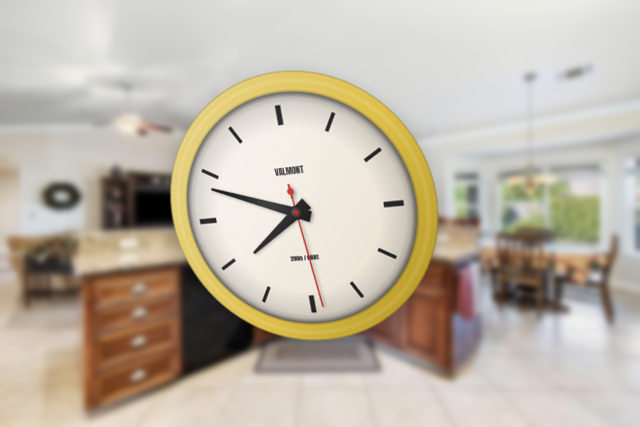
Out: {"hour": 7, "minute": 48, "second": 29}
